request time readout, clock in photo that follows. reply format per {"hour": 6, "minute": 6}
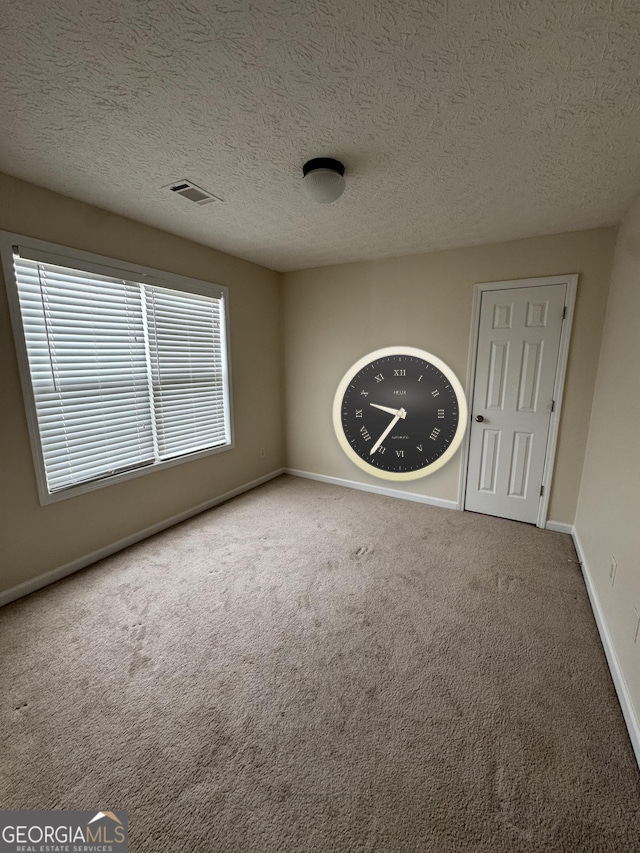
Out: {"hour": 9, "minute": 36}
